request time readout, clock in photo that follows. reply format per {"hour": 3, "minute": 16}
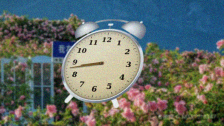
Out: {"hour": 8, "minute": 43}
